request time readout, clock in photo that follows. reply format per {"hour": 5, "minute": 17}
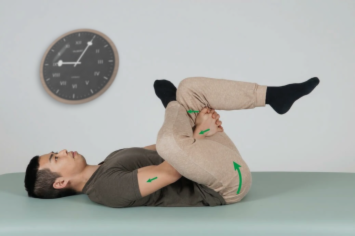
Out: {"hour": 9, "minute": 5}
